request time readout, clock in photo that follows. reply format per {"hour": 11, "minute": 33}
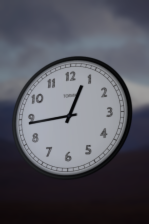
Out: {"hour": 12, "minute": 44}
